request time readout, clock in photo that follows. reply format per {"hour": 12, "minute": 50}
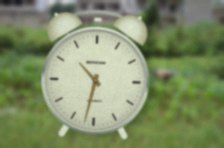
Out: {"hour": 10, "minute": 32}
